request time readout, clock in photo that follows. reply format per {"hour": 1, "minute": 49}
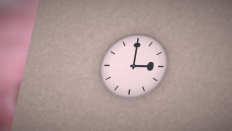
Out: {"hour": 3, "minute": 0}
